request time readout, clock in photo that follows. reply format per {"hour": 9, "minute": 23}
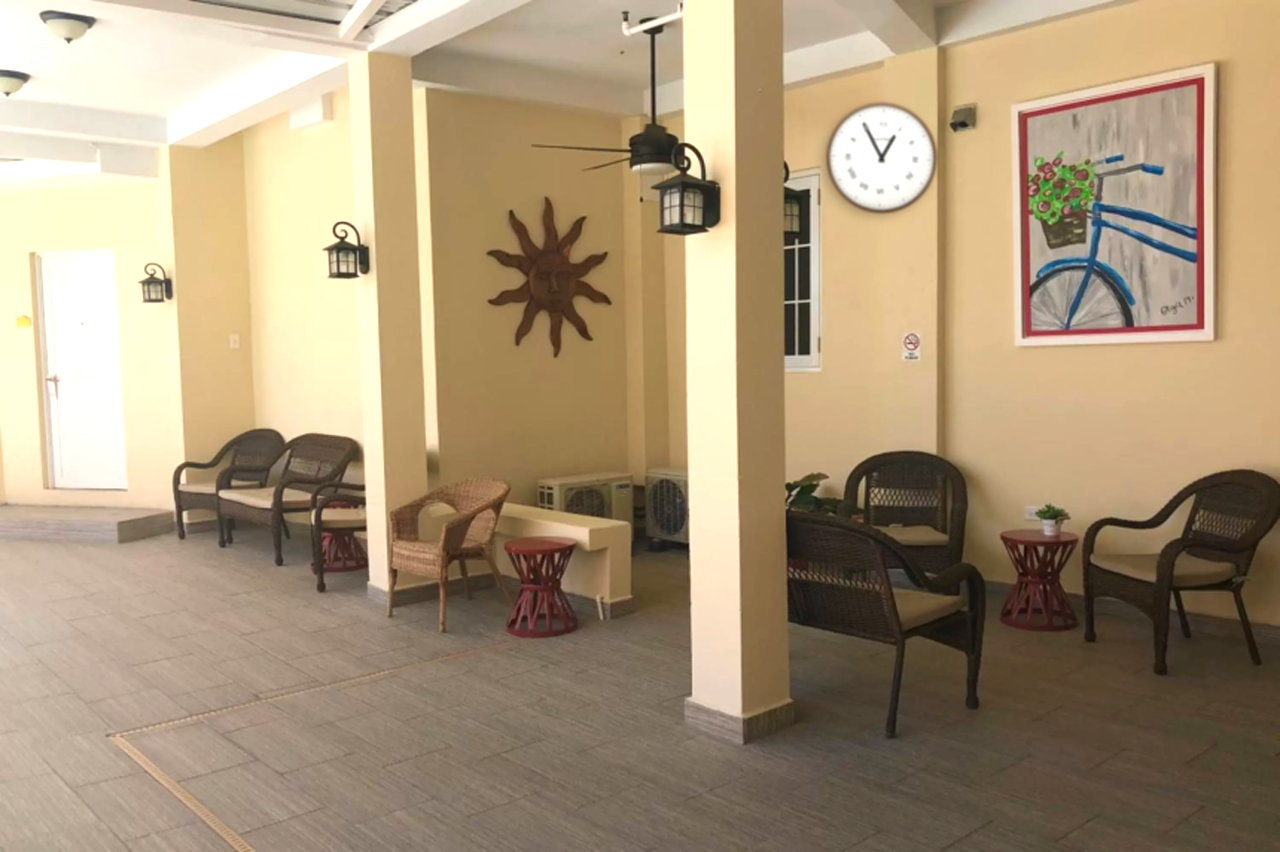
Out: {"hour": 12, "minute": 55}
